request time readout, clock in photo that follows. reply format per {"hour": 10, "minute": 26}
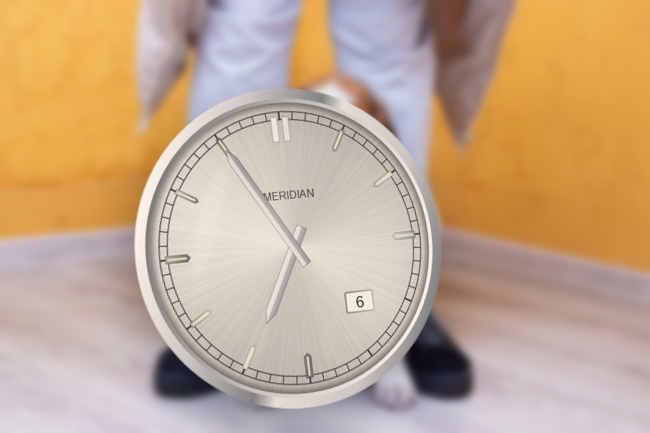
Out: {"hour": 6, "minute": 55}
